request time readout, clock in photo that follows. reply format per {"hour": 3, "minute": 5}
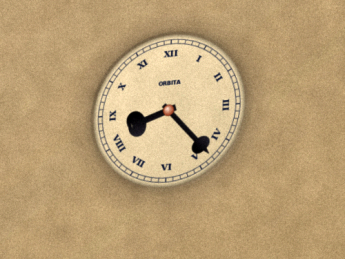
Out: {"hour": 8, "minute": 23}
